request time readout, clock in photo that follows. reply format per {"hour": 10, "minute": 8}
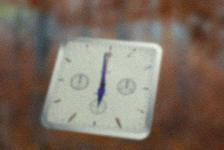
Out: {"hour": 5, "minute": 59}
